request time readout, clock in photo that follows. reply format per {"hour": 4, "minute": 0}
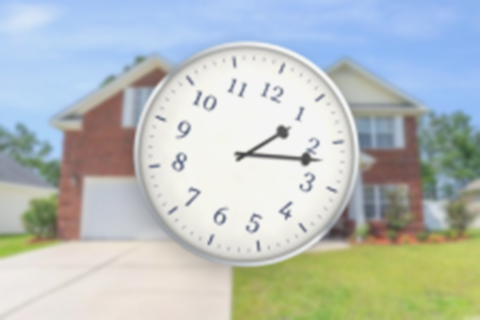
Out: {"hour": 1, "minute": 12}
